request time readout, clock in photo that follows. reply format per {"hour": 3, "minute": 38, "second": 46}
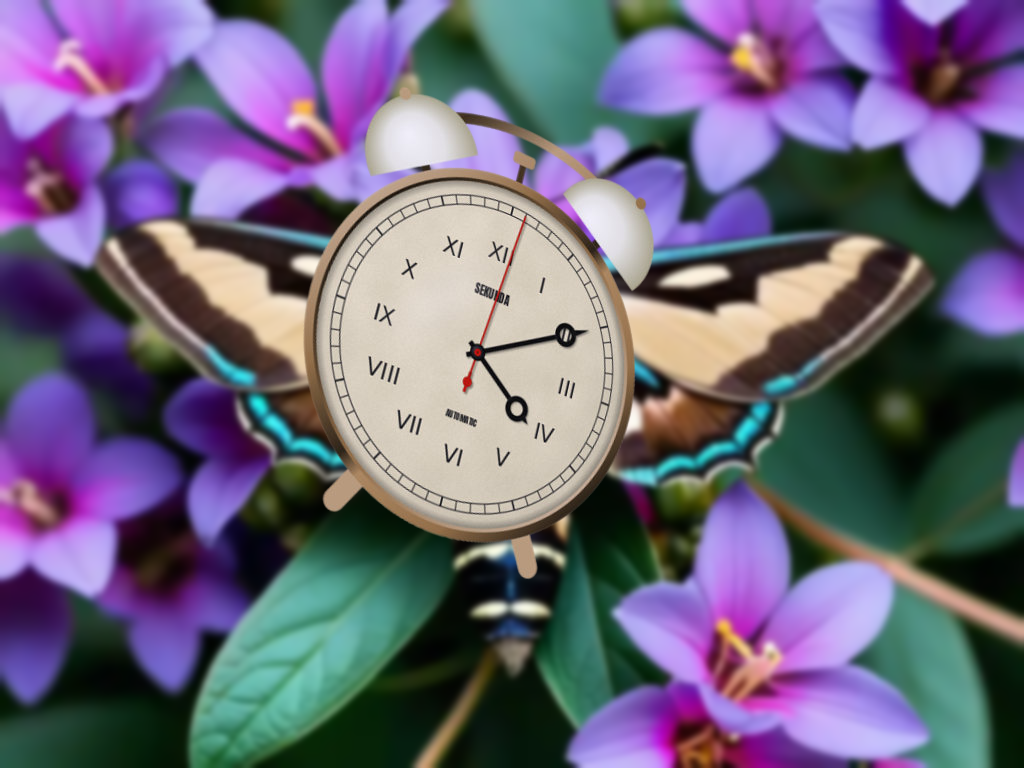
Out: {"hour": 4, "minute": 10, "second": 1}
